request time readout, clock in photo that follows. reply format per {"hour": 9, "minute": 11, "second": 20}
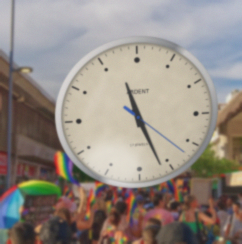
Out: {"hour": 11, "minute": 26, "second": 22}
